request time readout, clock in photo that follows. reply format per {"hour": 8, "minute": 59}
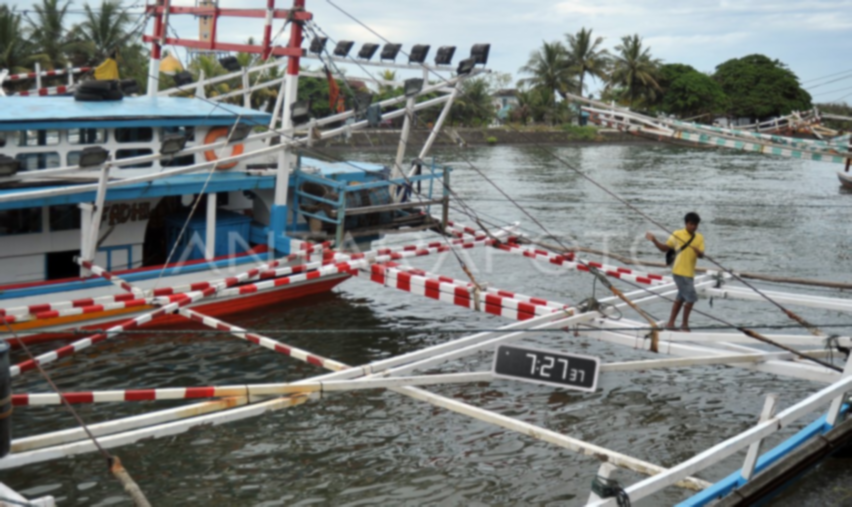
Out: {"hour": 7, "minute": 27}
